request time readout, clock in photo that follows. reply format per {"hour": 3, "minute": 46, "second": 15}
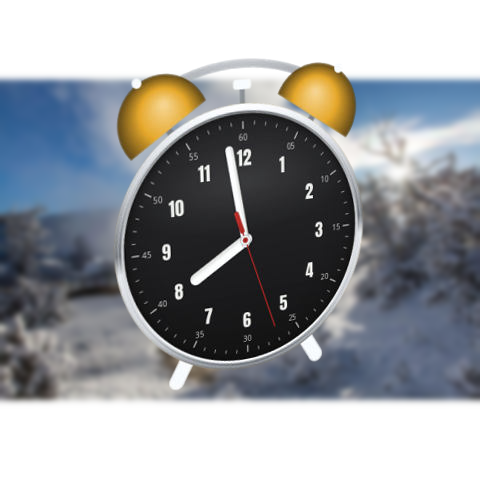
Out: {"hour": 7, "minute": 58, "second": 27}
